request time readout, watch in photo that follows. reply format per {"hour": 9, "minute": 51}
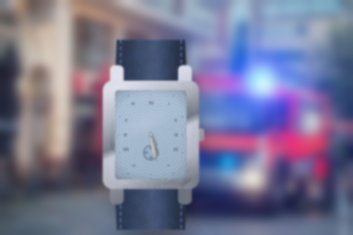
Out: {"hour": 5, "minute": 28}
